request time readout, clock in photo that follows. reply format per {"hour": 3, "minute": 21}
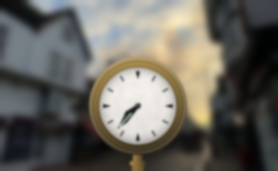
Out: {"hour": 7, "minute": 37}
